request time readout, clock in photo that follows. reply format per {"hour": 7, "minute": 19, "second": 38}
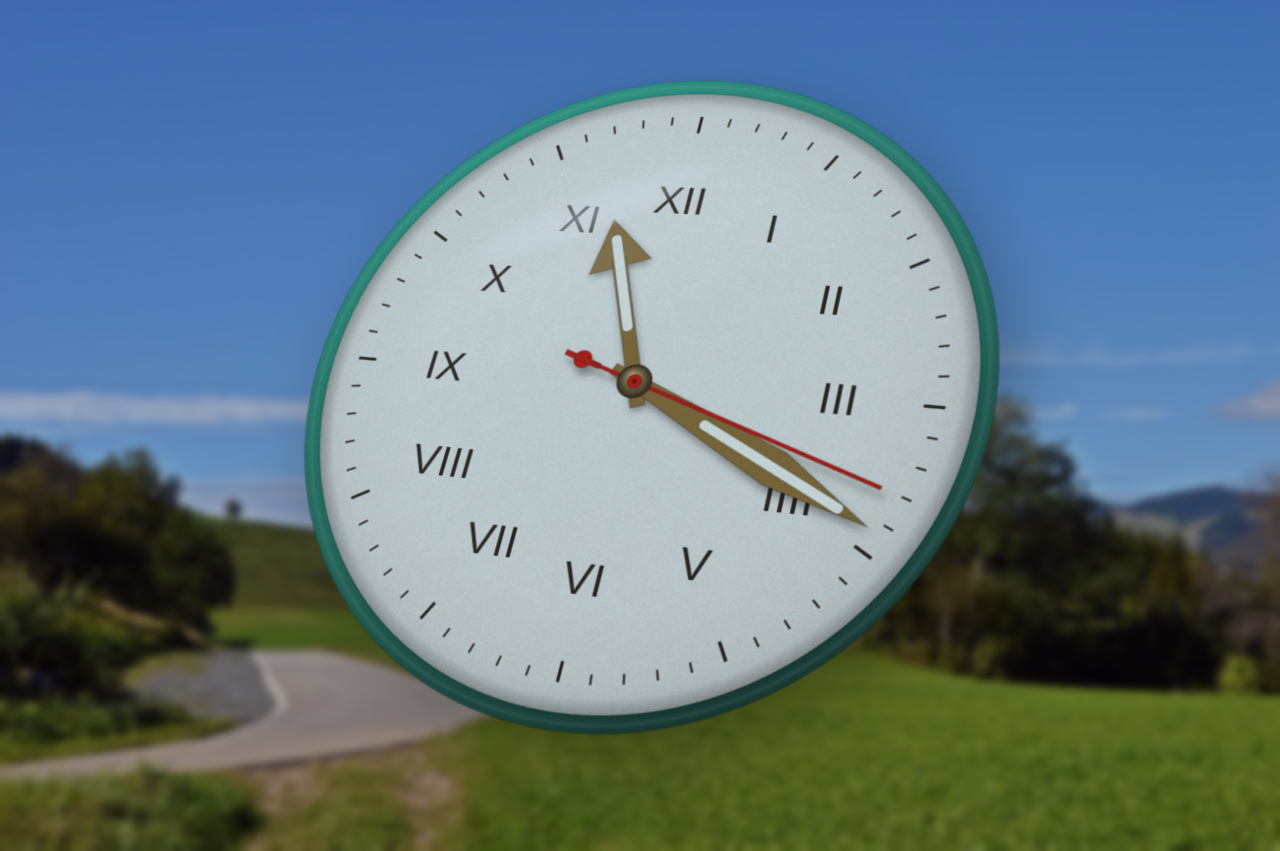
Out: {"hour": 11, "minute": 19, "second": 18}
